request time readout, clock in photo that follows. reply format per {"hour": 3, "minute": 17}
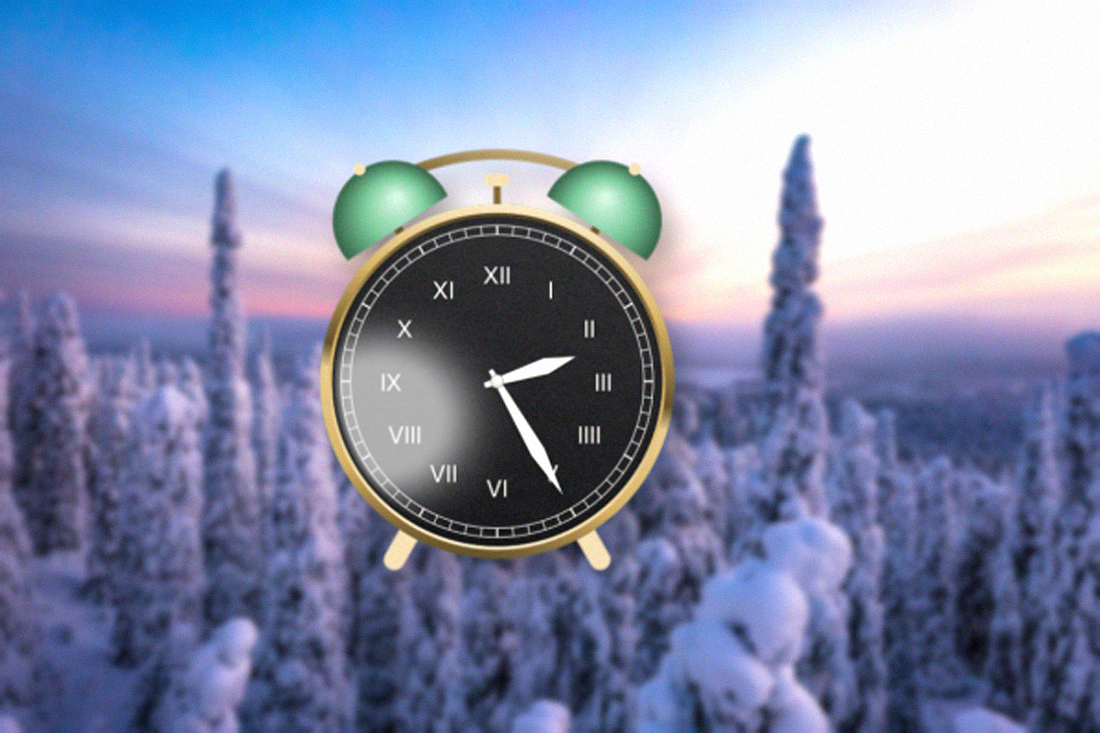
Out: {"hour": 2, "minute": 25}
